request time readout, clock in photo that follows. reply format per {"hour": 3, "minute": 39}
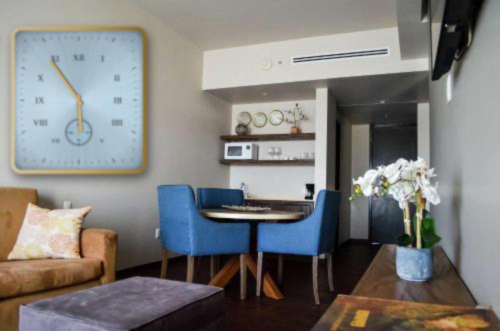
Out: {"hour": 5, "minute": 54}
